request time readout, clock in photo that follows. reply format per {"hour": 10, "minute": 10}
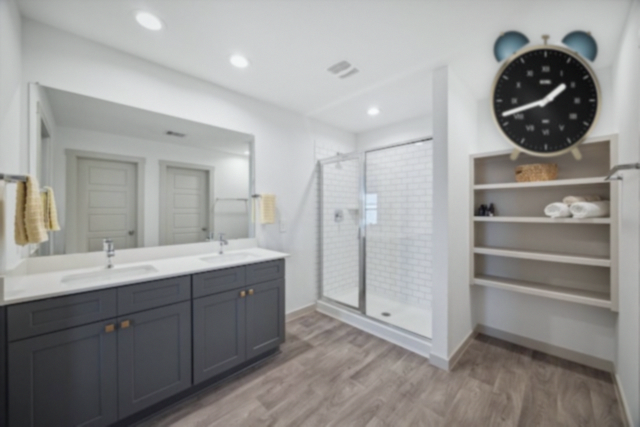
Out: {"hour": 1, "minute": 42}
